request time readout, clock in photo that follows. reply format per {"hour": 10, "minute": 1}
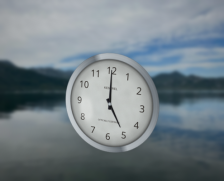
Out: {"hour": 5, "minute": 0}
